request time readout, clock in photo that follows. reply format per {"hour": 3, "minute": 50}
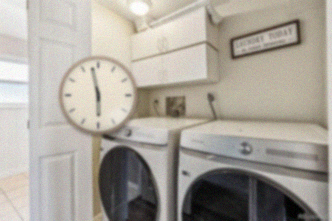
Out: {"hour": 5, "minute": 58}
